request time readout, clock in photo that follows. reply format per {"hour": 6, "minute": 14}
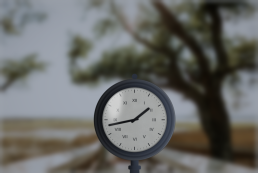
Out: {"hour": 1, "minute": 43}
